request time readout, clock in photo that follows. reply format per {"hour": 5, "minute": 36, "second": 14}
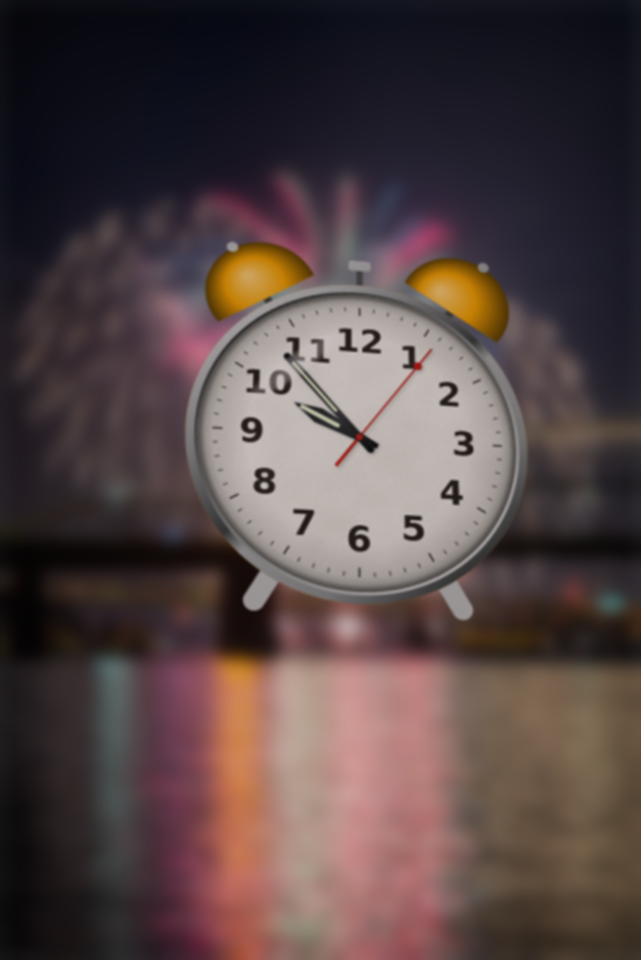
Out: {"hour": 9, "minute": 53, "second": 6}
